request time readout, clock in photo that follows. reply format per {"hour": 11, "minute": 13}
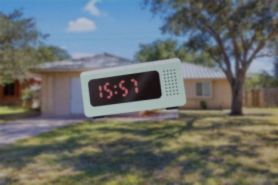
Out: {"hour": 15, "minute": 57}
